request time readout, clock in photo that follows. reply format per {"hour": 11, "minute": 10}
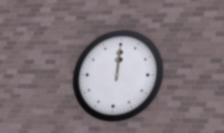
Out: {"hour": 12, "minute": 0}
